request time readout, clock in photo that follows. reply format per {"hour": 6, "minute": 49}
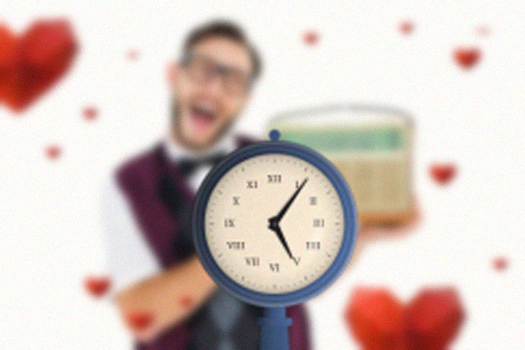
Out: {"hour": 5, "minute": 6}
